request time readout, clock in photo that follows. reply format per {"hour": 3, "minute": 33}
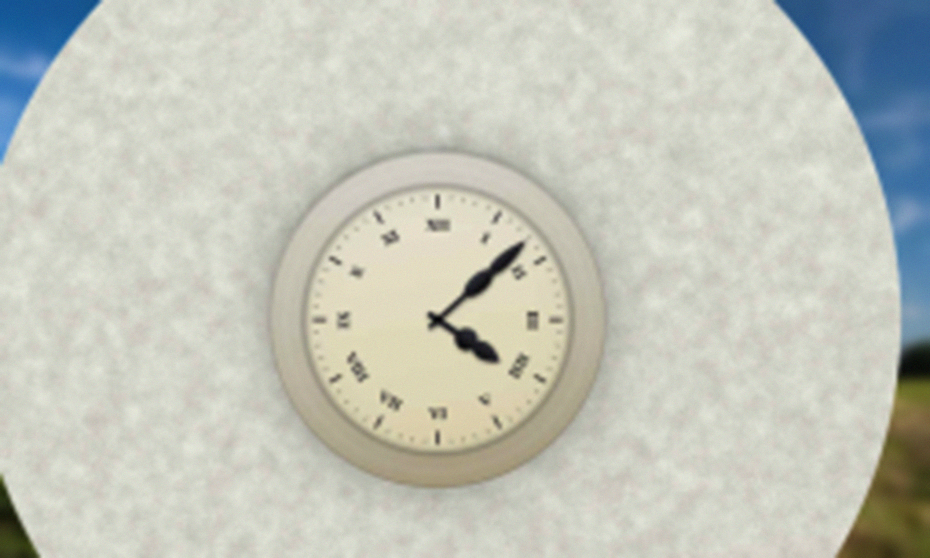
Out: {"hour": 4, "minute": 8}
